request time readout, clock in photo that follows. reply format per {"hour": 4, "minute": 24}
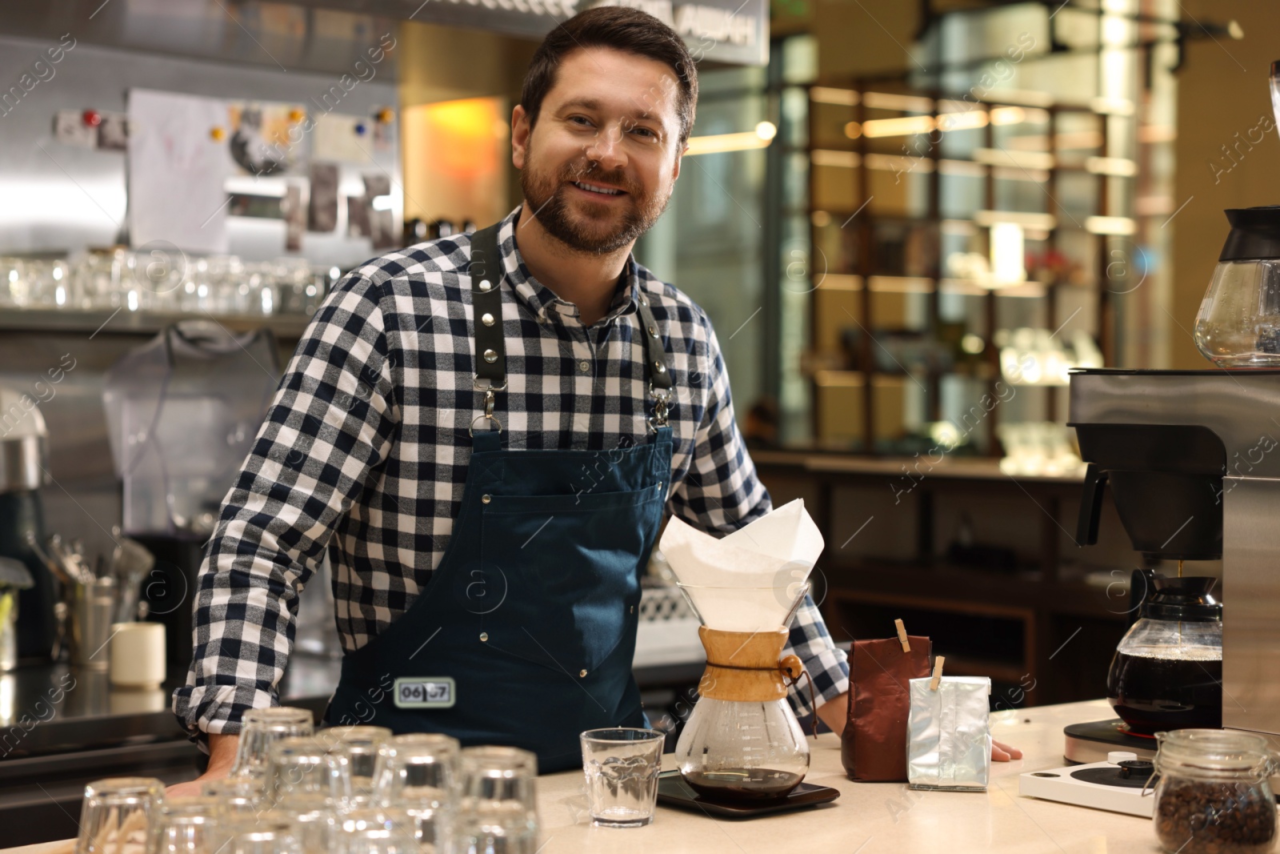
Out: {"hour": 6, "minute": 57}
